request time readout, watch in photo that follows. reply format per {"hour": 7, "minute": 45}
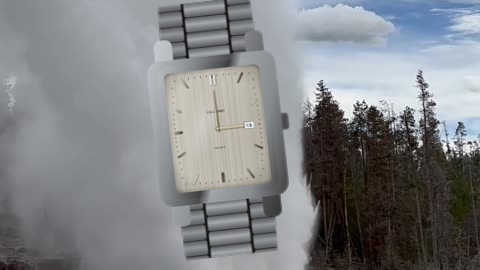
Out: {"hour": 3, "minute": 0}
